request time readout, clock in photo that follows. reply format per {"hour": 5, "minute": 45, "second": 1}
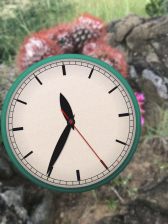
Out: {"hour": 11, "minute": 35, "second": 25}
